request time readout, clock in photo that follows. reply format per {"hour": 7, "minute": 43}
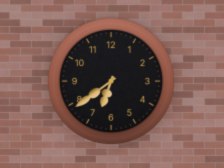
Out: {"hour": 6, "minute": 39}
